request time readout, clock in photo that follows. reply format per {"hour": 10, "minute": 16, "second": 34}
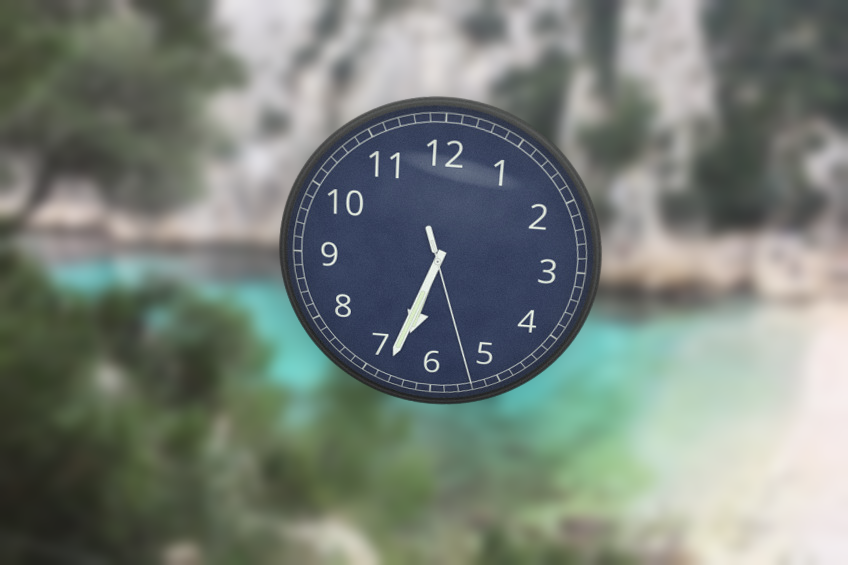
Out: {"hour": 6, "minute": 33, "second": 27}
